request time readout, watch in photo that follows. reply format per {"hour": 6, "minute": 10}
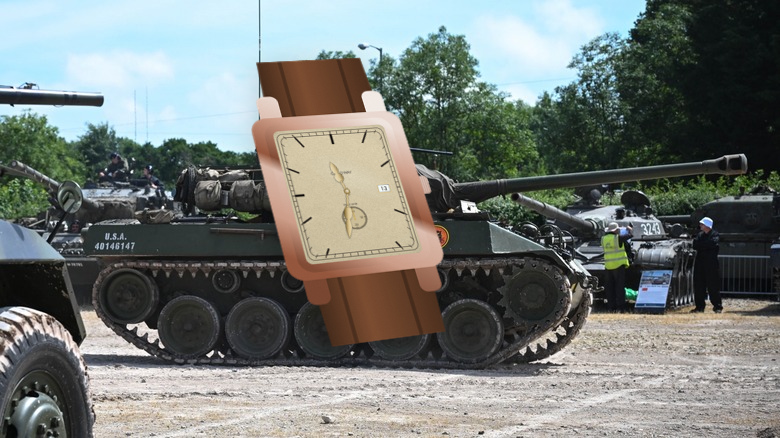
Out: {"hour": 11, "minute": 32}
